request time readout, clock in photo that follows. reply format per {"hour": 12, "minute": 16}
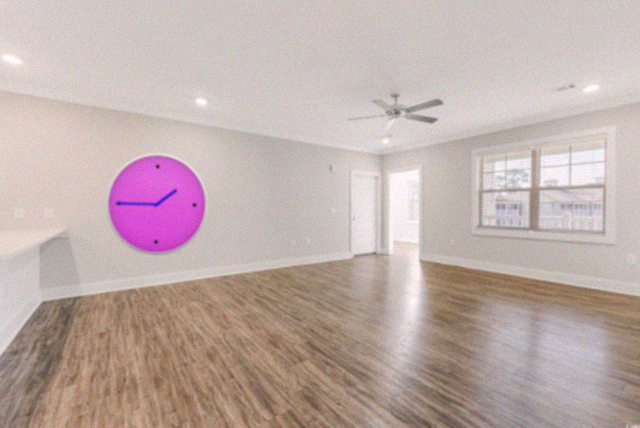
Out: {"hour": 1, "minute": 45}
